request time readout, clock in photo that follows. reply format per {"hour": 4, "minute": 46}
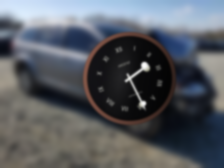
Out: {"hour": 2, "minute": 29}
